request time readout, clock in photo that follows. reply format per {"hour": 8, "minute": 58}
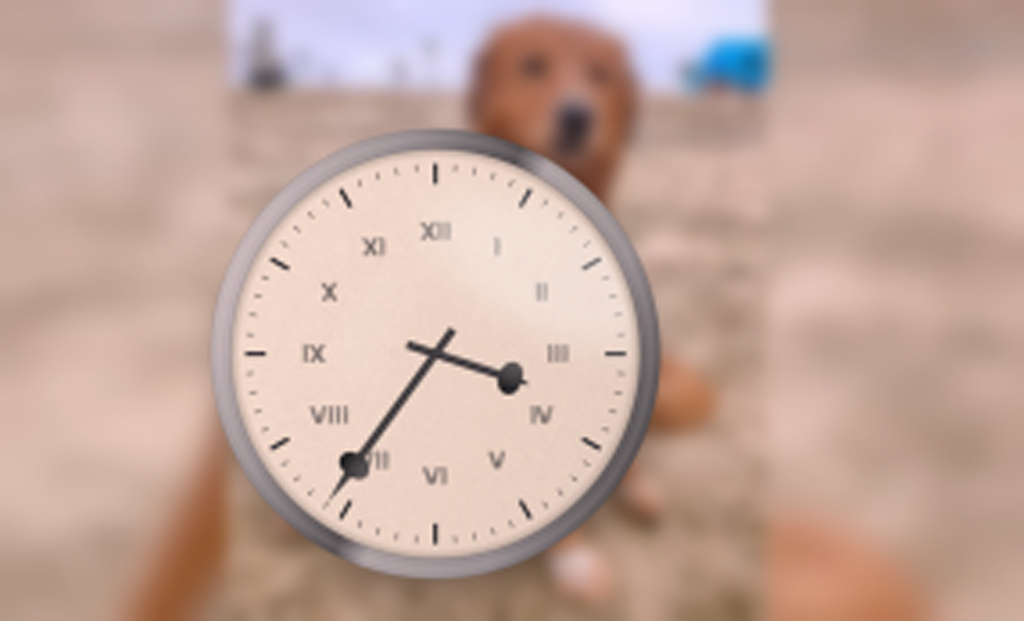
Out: {"hour": 3, "minute": 36}
